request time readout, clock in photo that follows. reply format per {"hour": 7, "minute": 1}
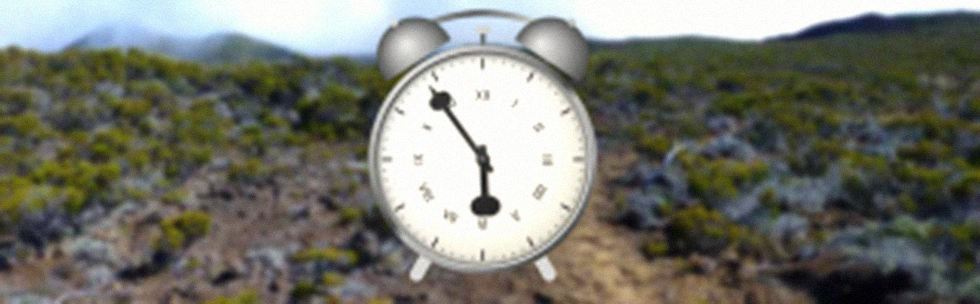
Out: {"hour": 5, "minute": 54}
